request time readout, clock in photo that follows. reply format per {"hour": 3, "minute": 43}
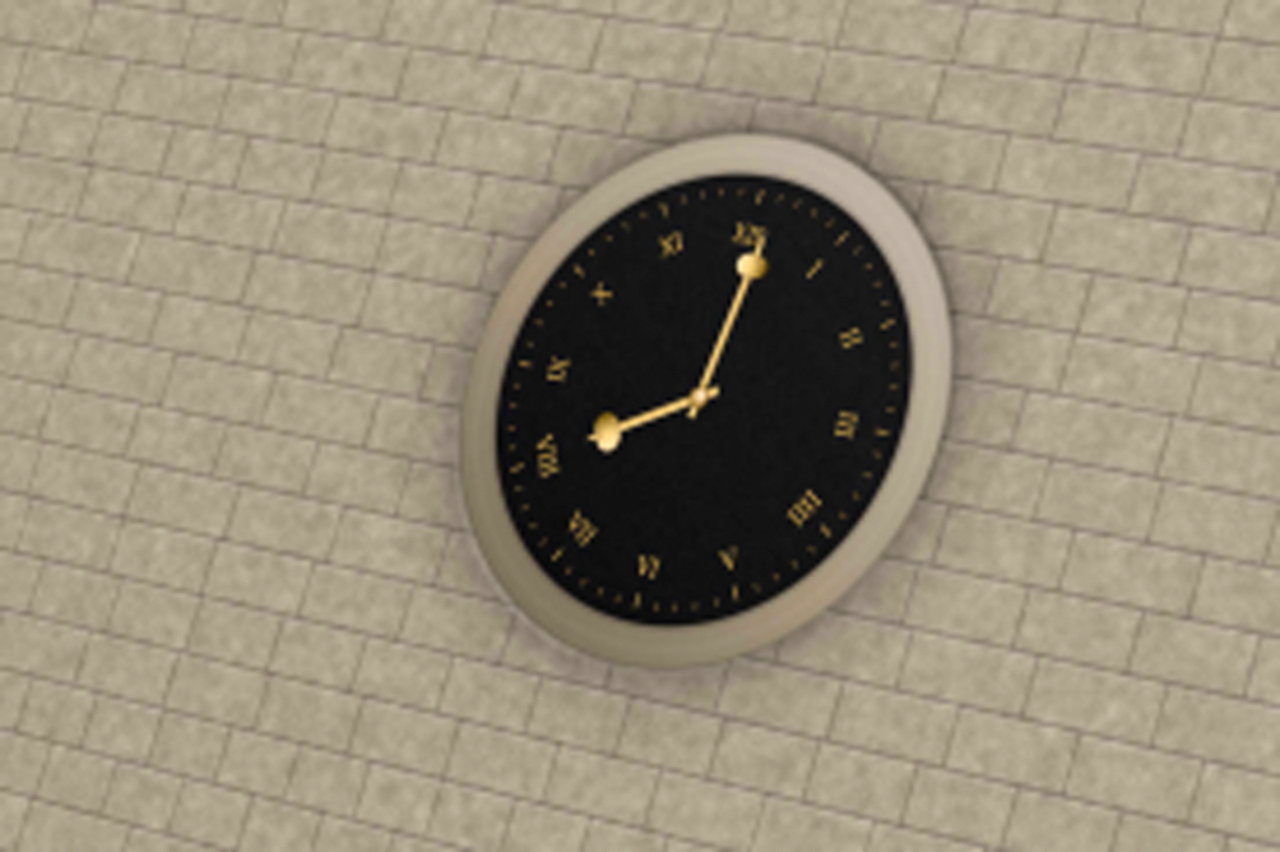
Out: {"hour": 8, "minute": 1}
